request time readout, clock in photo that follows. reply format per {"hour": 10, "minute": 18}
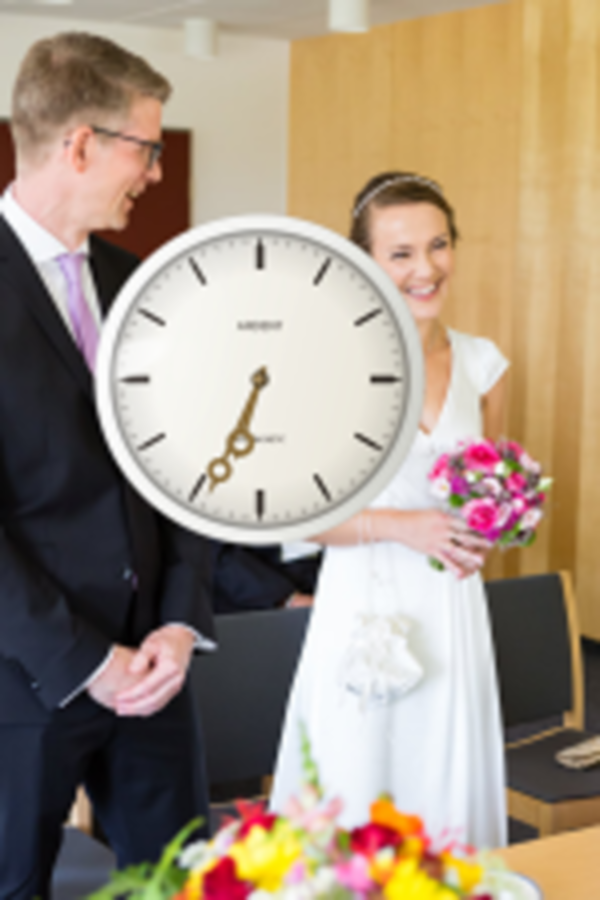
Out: {"hour": 6, "minute": 34}
